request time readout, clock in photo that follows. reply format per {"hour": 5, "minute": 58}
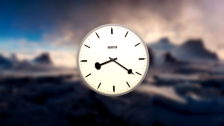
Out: {"hour": 8, "minute": 21}
